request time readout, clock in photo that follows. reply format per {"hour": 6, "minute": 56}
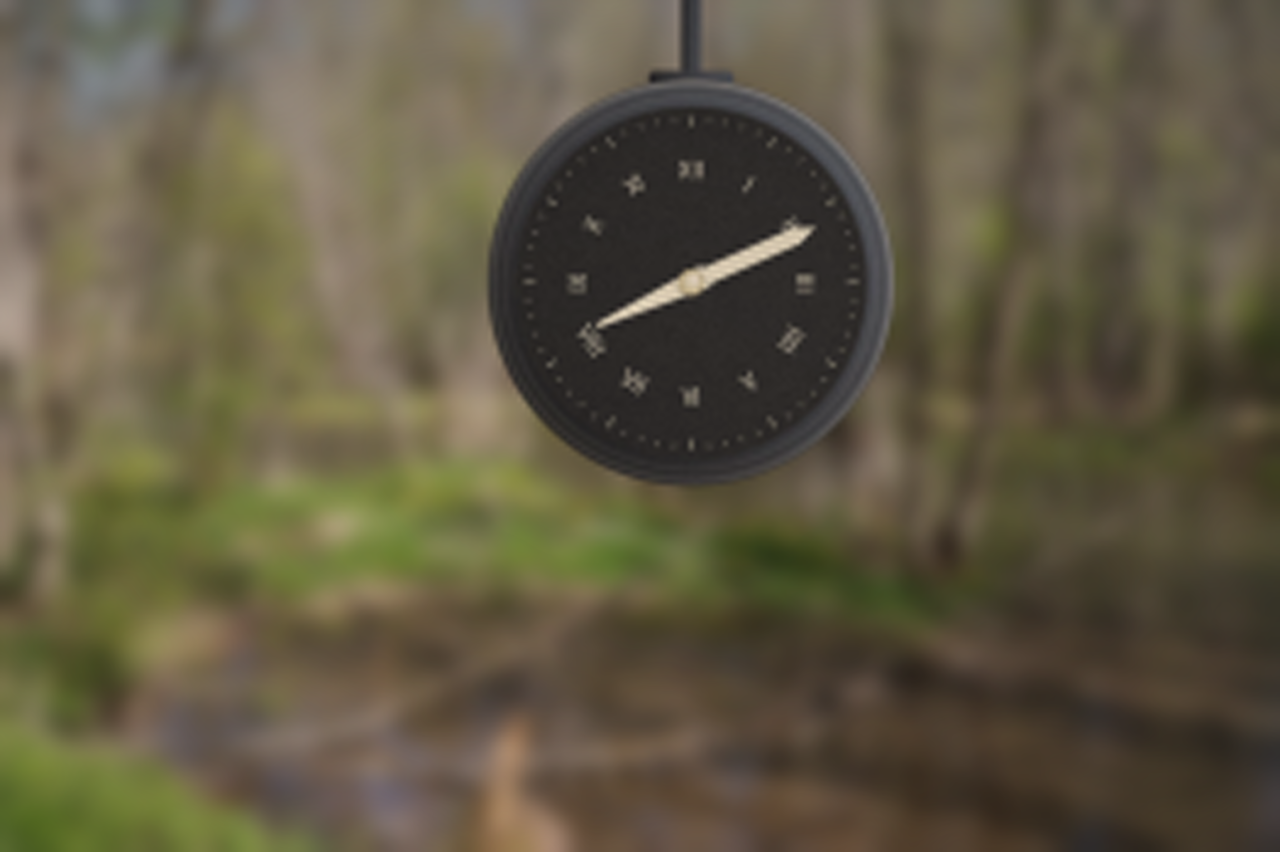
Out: {"hour": 8, "minute": 11}
